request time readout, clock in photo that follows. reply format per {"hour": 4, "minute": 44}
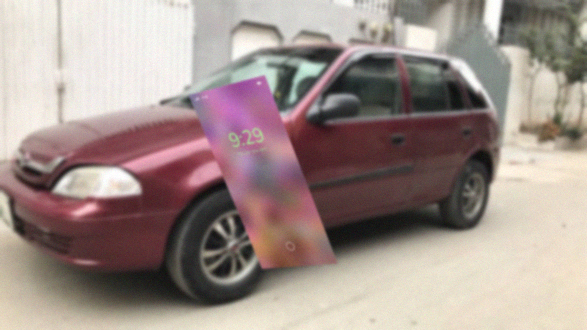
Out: {"hour": 9, "minute": 29}
